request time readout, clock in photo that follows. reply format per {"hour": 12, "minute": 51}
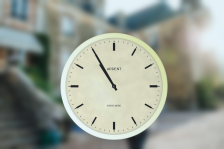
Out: {"hour": 10, "minute": 55}
